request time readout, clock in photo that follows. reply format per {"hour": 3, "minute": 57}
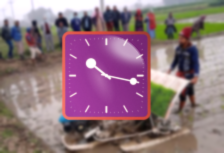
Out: {"hour": 10, "minute": 17}
